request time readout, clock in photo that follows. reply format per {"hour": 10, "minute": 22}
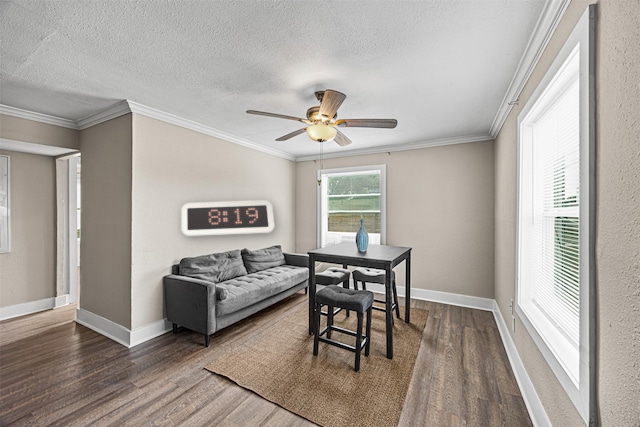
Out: {"hour": 8, "minute": 19}
